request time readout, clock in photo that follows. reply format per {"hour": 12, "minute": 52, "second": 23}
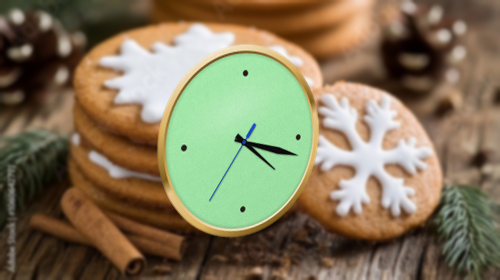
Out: {"hour": 4, "minute": 17, "second": 36}
